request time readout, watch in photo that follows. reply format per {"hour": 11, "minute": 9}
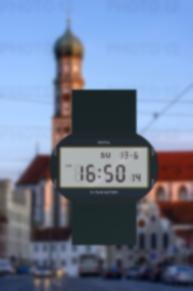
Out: {"hour": 16, "minute": 50}
